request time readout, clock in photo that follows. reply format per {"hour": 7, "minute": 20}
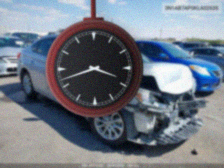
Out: {"hour": 3, "minute": 42}
